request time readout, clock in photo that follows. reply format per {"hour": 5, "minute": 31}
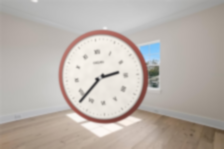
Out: {"hour": 2, "minute": 38}
